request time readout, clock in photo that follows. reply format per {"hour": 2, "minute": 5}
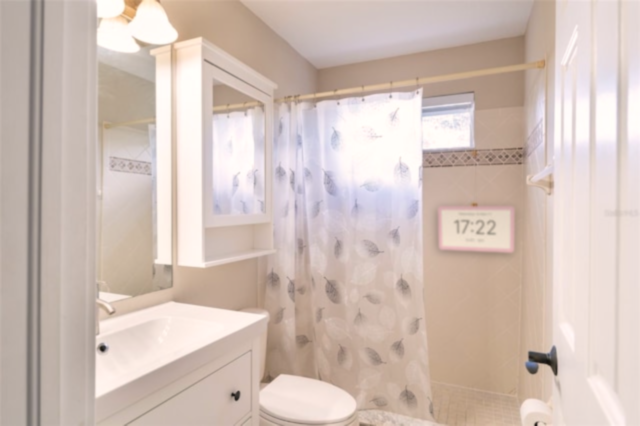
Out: {"hour": 17, "minute": 22}
